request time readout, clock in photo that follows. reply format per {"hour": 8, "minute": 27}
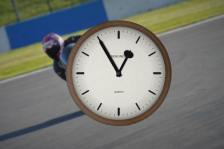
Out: {"hour": 12, "minute": 55}
